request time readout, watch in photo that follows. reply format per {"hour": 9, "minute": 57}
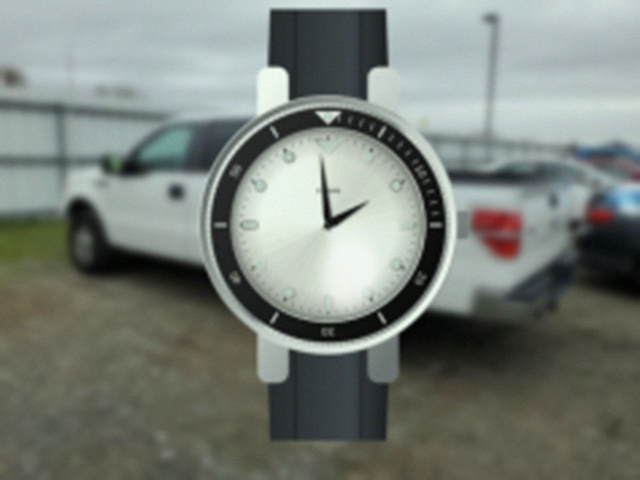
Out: {"hour": 1, "minute": 59}
